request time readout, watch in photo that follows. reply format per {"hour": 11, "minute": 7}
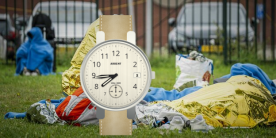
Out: {"hour": 7, "minute": 44}
